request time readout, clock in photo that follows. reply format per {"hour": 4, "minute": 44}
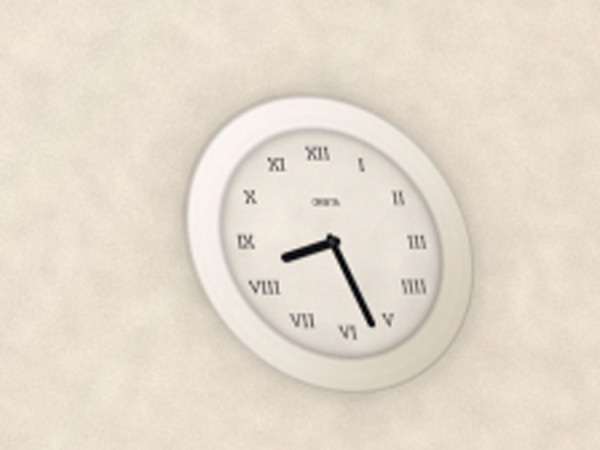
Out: {"hour": 8, "minute": 27}
